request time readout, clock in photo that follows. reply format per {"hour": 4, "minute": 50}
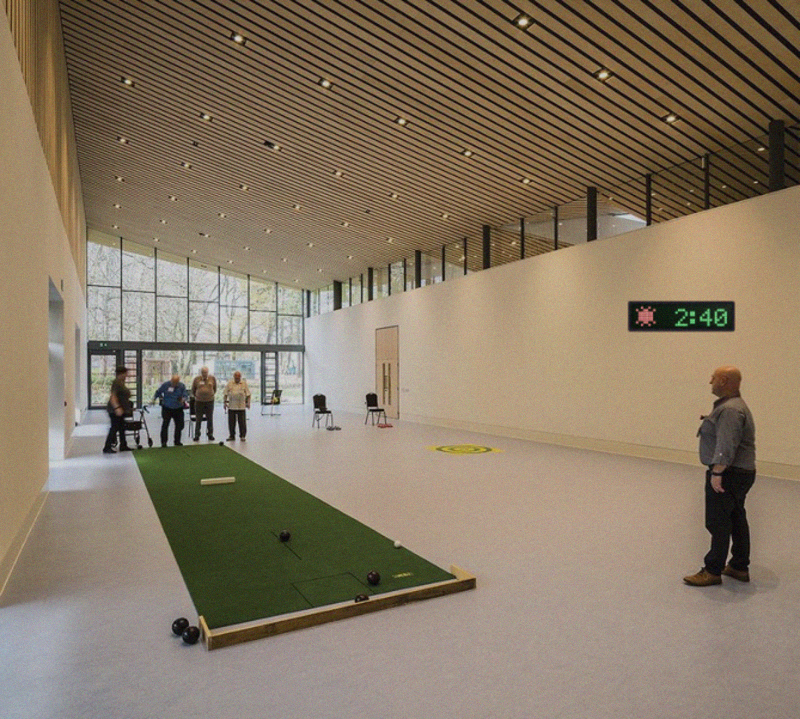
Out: {"hour": 2, "minute": 40}
